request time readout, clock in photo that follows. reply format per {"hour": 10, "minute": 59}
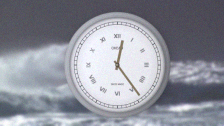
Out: {"hour": 12, "minute": 24}
